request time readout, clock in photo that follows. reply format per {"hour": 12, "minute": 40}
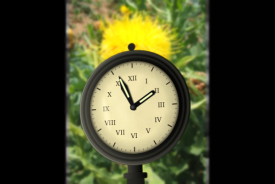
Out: {"hour": 1, "minute": 56}
